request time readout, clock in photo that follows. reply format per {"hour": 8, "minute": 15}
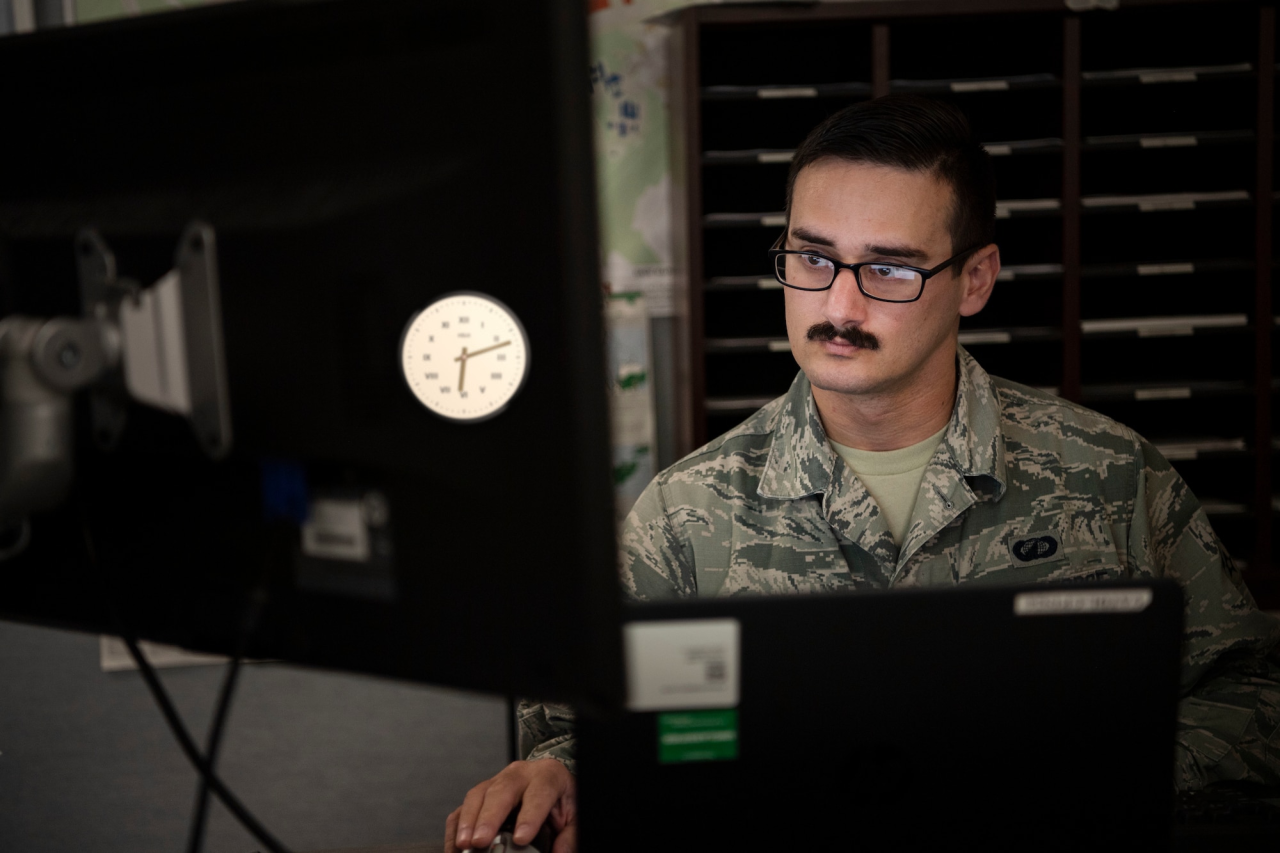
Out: {"hour": 6, "minute": 12}
